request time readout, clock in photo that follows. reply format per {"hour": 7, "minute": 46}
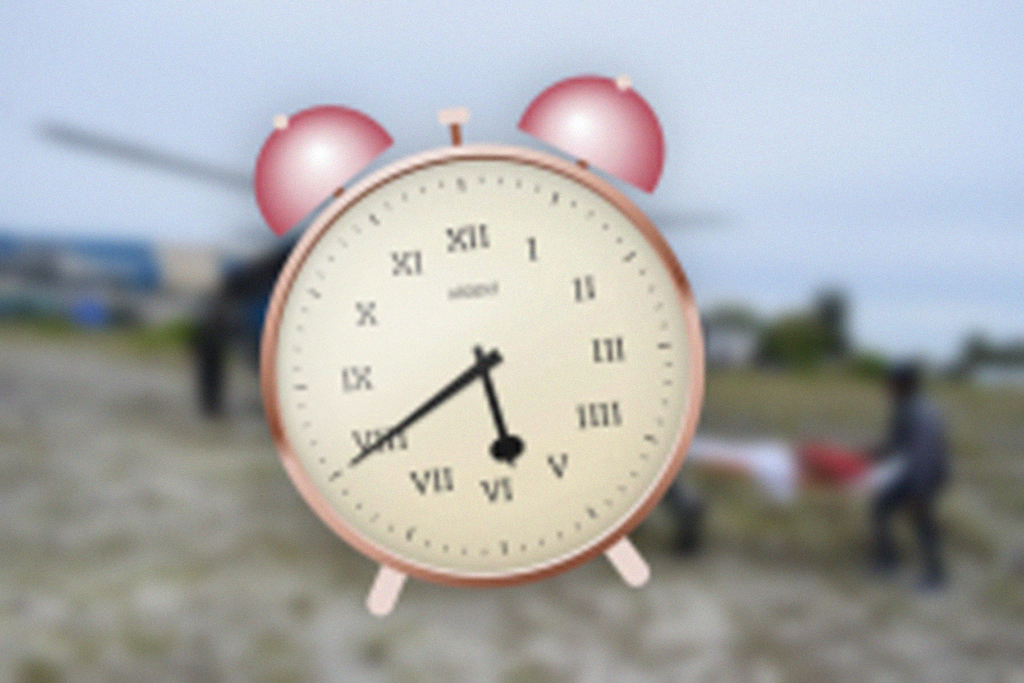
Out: {"hour": 5, "minute": 40}
